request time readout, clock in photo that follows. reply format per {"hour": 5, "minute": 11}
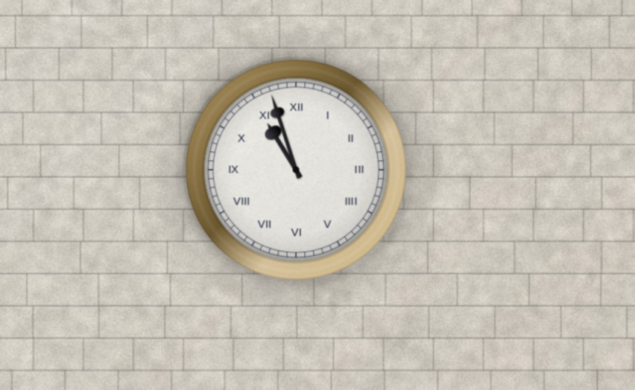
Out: {"hour": 10, "minute": 57}
